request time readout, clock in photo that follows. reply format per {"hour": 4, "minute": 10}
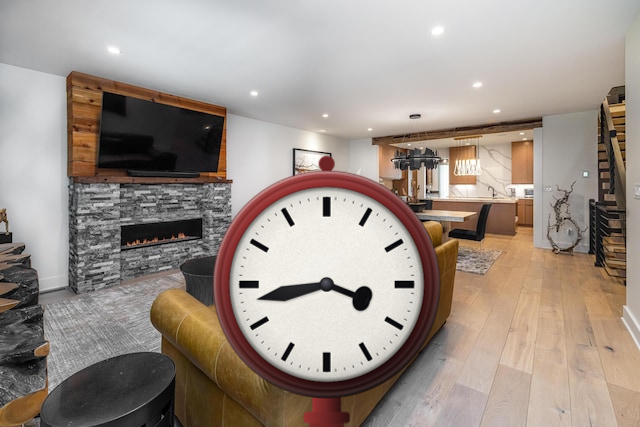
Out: {"hour": 3, "minute": 43}
